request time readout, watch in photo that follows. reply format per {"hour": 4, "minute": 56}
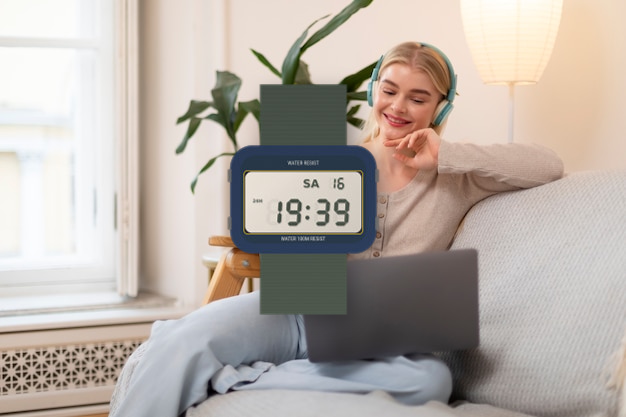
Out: {"hour": 19, "minute": 39}
